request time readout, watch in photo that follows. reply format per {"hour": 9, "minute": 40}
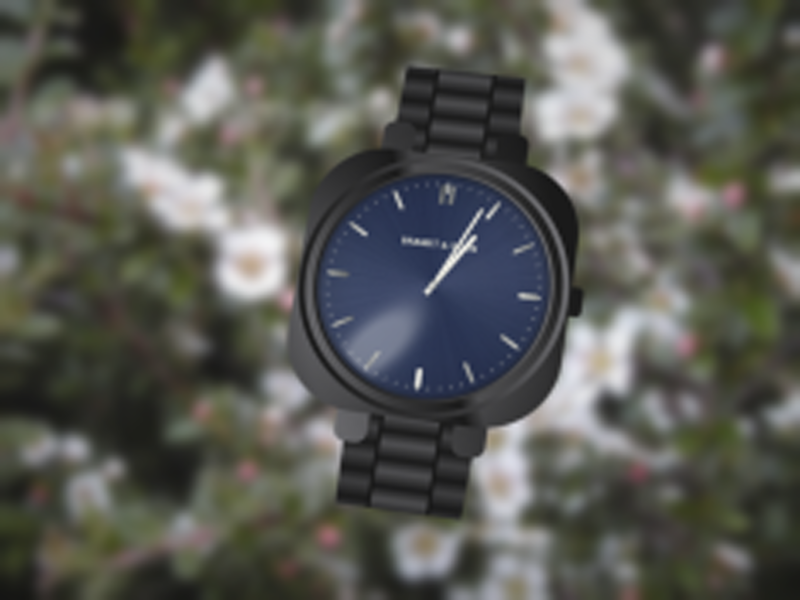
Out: {"hour": 1, "minute": 4}
